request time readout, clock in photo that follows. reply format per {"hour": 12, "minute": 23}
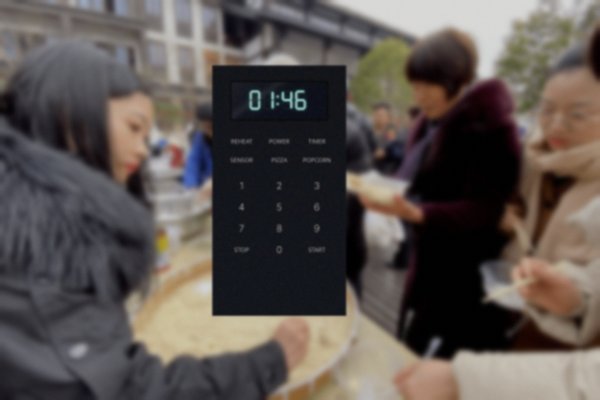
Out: {"hour": 1, "minute": 46}
